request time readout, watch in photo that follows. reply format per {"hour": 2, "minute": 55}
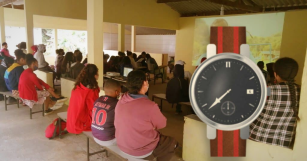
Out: {"hour": 7, "minute": 38}
